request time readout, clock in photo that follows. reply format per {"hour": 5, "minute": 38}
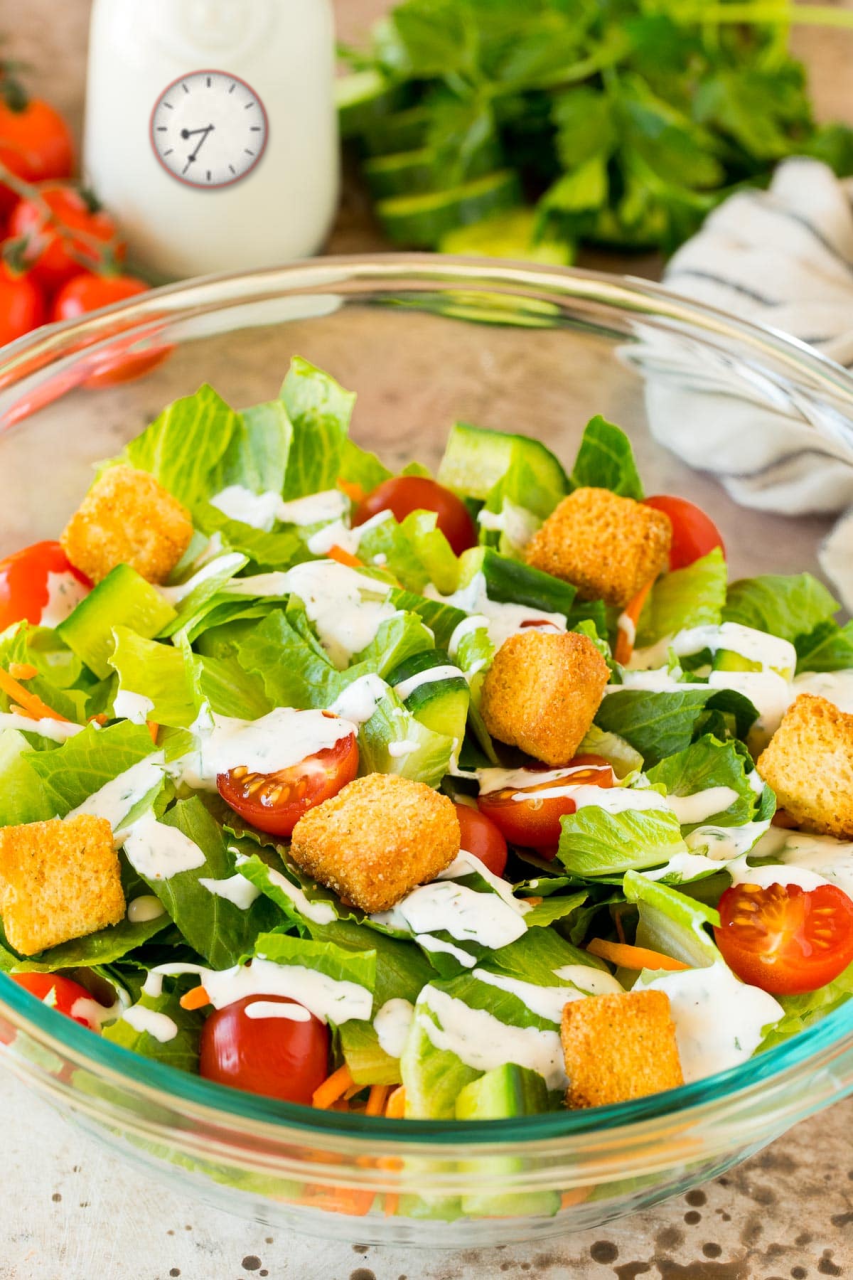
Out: {"hour": 8, "minute": 35}
